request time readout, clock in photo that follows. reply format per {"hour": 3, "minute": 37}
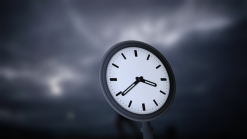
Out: {"hour": 3, "minute": 39}
